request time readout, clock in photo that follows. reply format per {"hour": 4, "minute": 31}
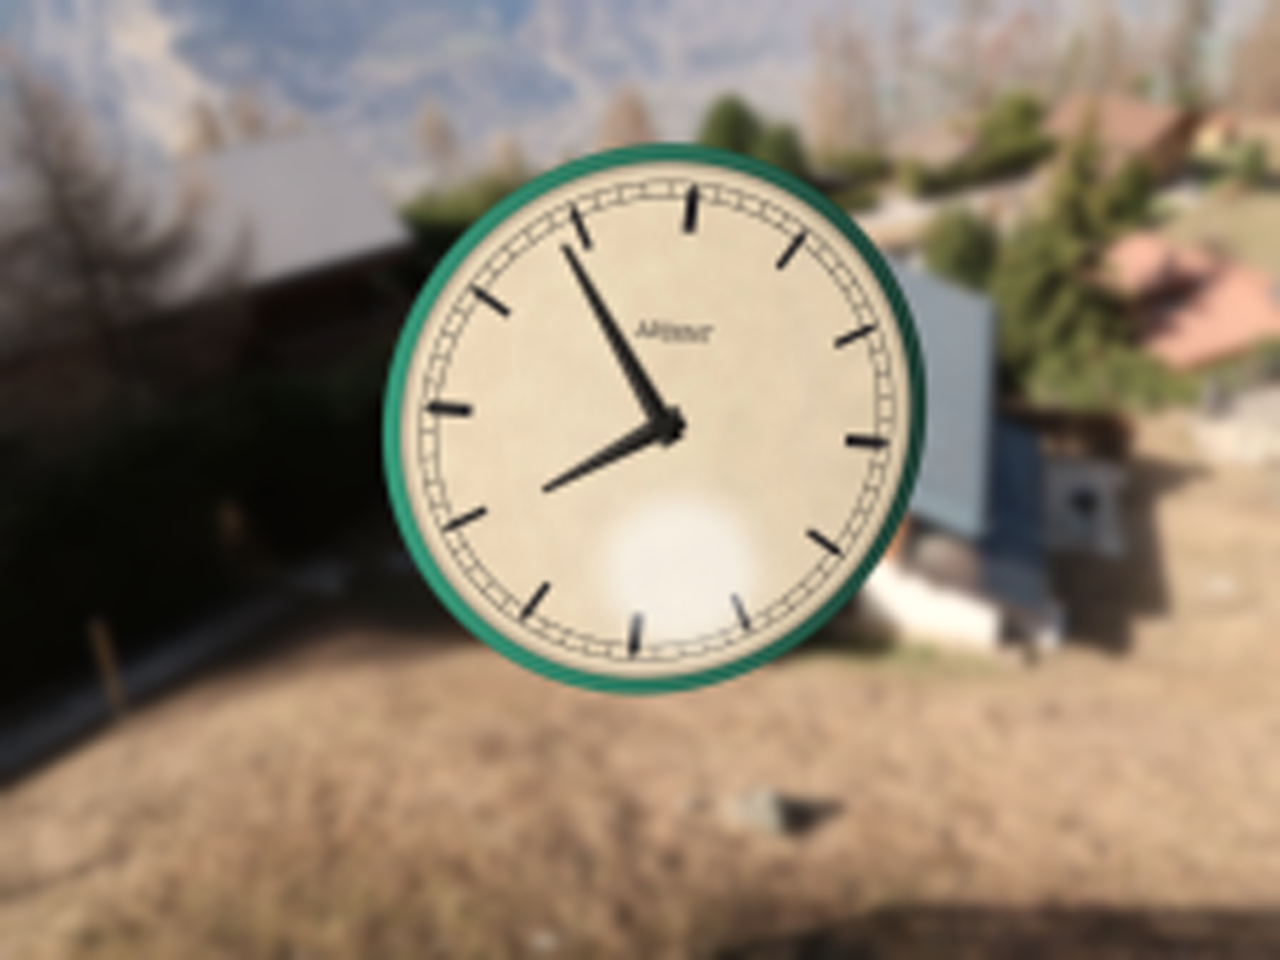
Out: {"hour": 7, "minute": 54}
